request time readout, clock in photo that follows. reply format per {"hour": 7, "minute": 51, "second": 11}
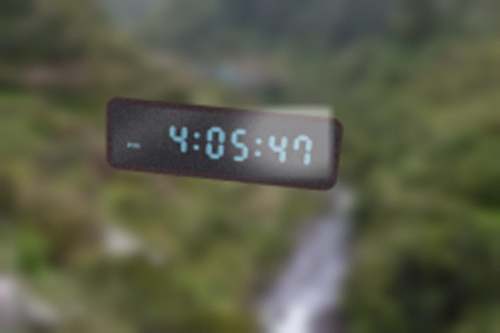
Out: {"hour": 4, "minute": 5, "second": 47}
